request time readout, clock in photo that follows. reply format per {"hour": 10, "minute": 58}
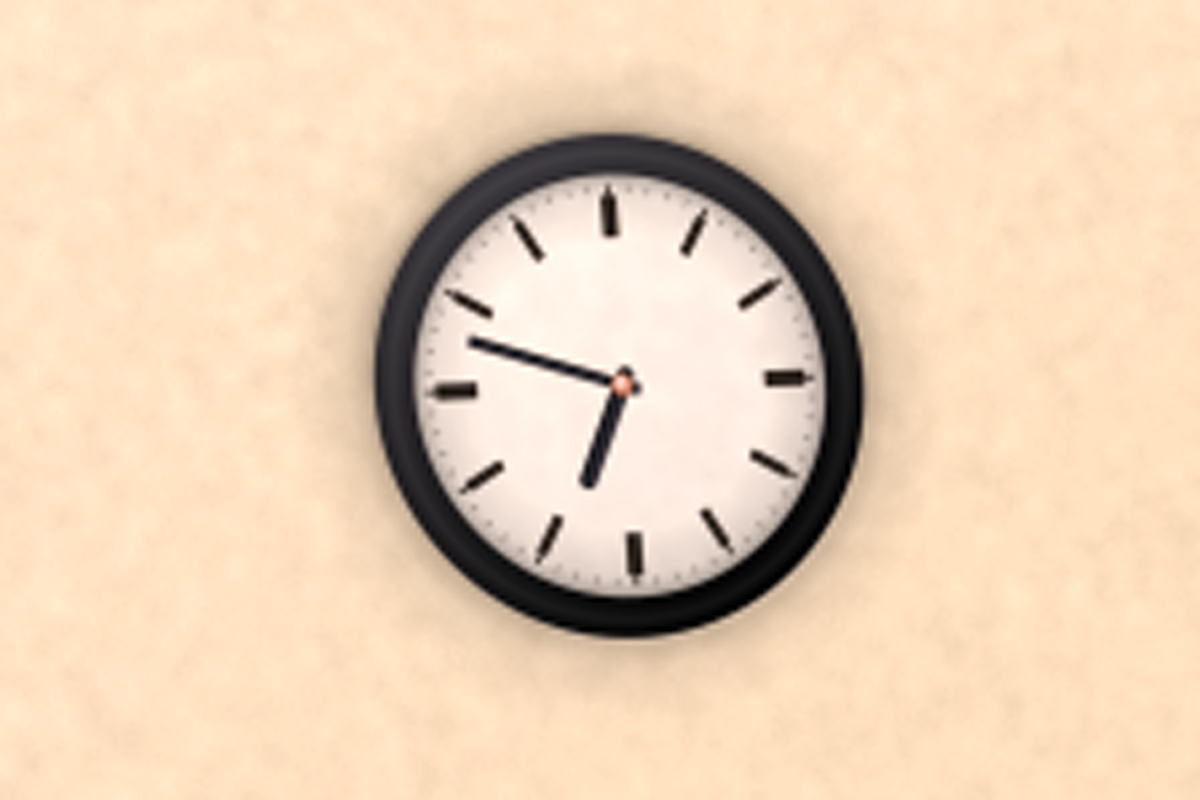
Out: {"hour": 6, "minute": 48}
